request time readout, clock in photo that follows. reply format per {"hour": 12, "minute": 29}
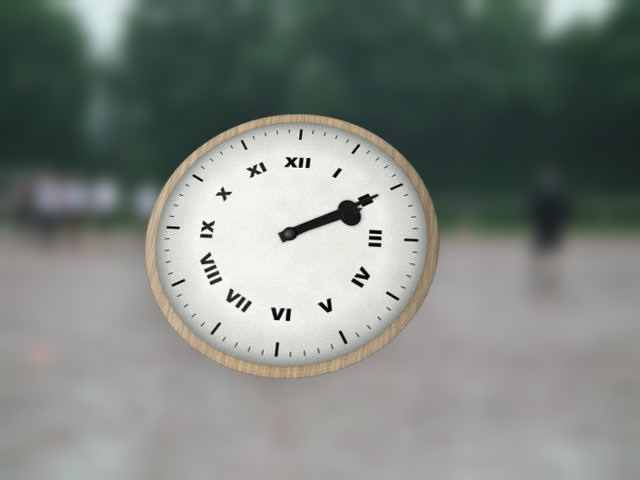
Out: {"hour": 2, "minute": 10}
